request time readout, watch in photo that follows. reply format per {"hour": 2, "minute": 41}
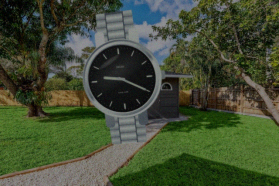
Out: {"hour": 9, "minute": 20}
